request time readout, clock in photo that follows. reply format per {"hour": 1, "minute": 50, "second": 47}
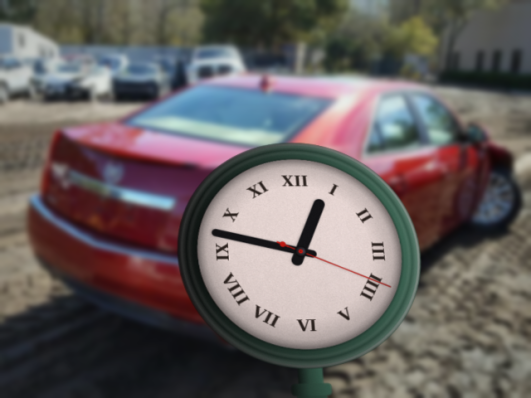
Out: {"hour": 12, "minute": 47, "second": 19}
